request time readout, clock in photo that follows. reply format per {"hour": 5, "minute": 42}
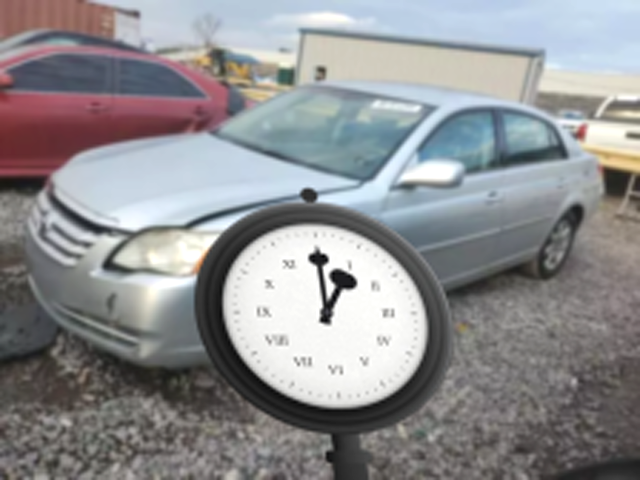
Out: {"hour": 1, "minute": 0}
